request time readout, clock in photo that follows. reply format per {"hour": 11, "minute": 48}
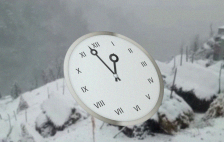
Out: {"hour": 12, "minute": 58}
